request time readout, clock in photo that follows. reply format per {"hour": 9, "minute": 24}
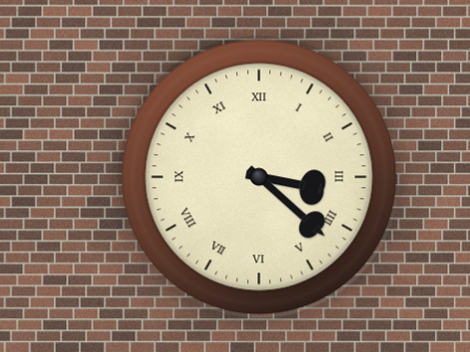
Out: {"hour": 3, "minute": 22}
